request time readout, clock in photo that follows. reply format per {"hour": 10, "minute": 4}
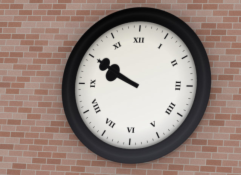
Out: {"hour": 9, "minute": 50}
